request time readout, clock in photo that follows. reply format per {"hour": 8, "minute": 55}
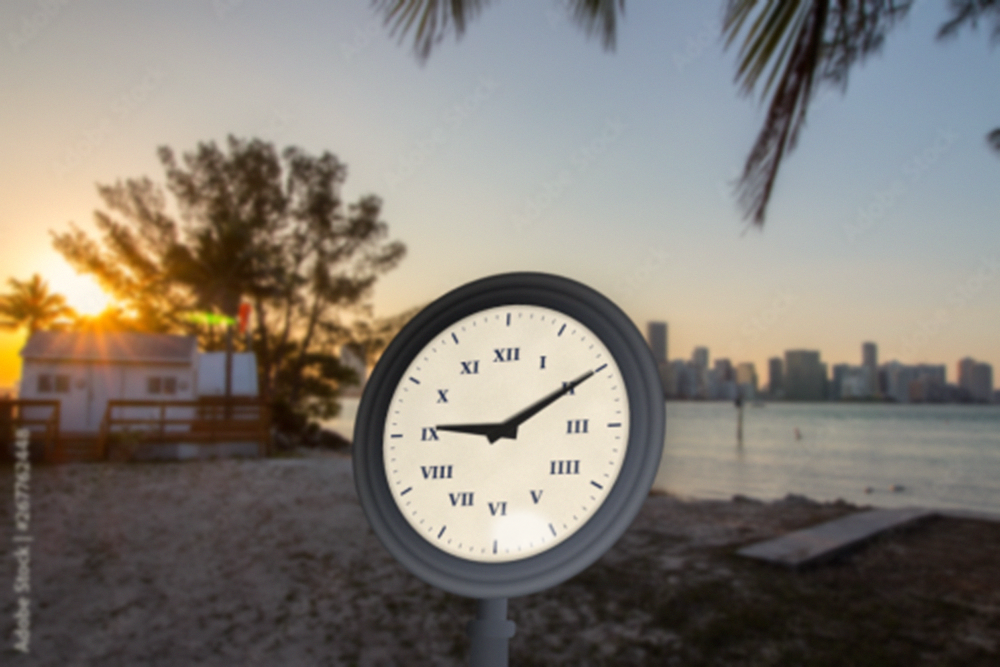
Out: {"hour": 9, "minute": 10}
